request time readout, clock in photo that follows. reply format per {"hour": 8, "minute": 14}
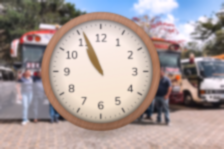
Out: {"hour": 10, "minute": 56}
